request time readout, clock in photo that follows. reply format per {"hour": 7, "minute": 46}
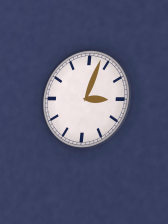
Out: {"hour": 3, "minute": 3}
